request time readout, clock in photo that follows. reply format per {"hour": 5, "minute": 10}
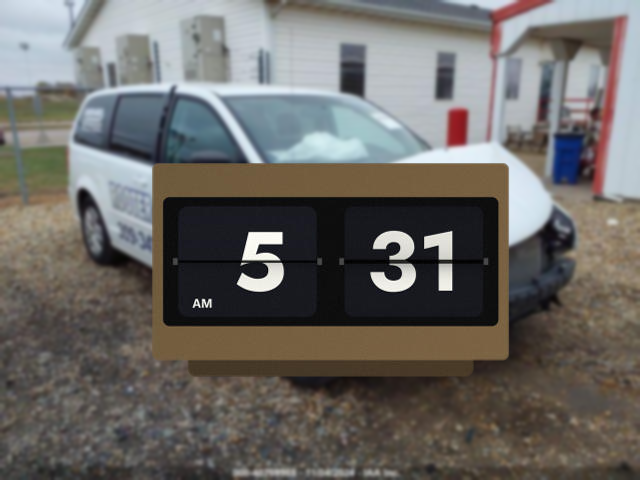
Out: {"hour": 5, "minute": 31}
